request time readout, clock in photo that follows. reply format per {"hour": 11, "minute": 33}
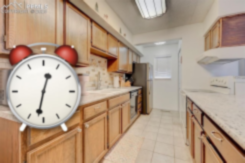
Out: {"hour": 12, "minute": 32}
